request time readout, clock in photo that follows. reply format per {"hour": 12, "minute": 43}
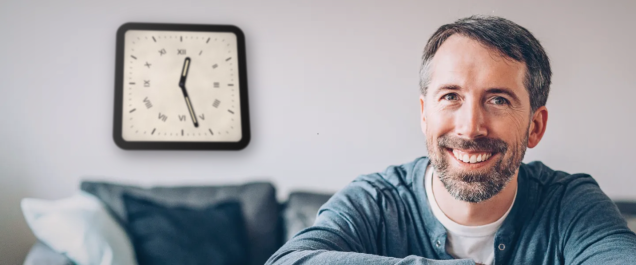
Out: {"hour": 12, "minute": 27}
